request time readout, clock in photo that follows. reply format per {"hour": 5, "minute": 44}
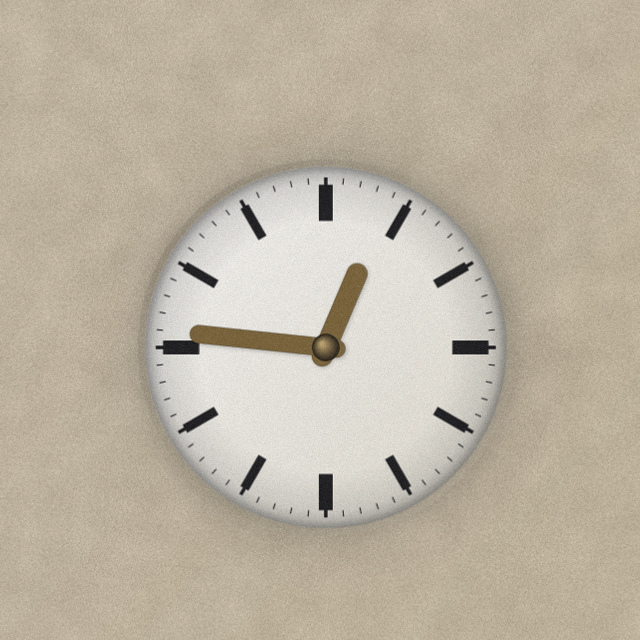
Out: {"hour": 12, "minute": 46}
